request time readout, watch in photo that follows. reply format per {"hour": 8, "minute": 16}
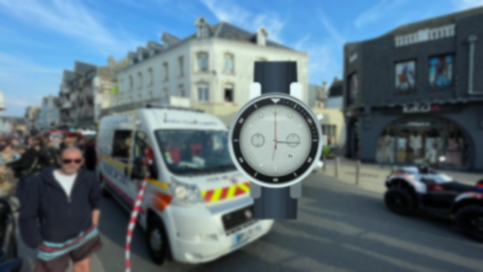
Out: {"hour": 6, "minute": 16}
